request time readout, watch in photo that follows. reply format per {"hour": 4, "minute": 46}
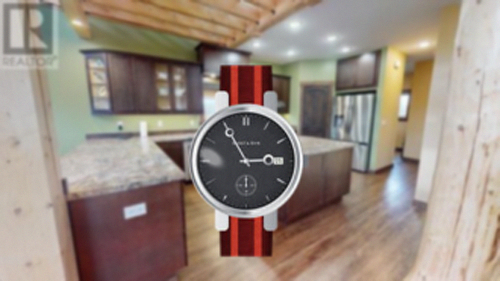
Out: {"hour": 2, "minute": 55}
